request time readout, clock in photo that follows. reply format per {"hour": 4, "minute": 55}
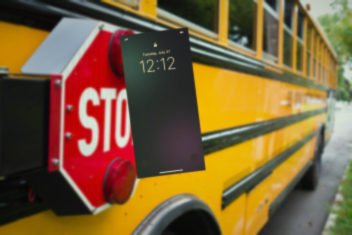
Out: {"hour": 12, "minute": 12}
